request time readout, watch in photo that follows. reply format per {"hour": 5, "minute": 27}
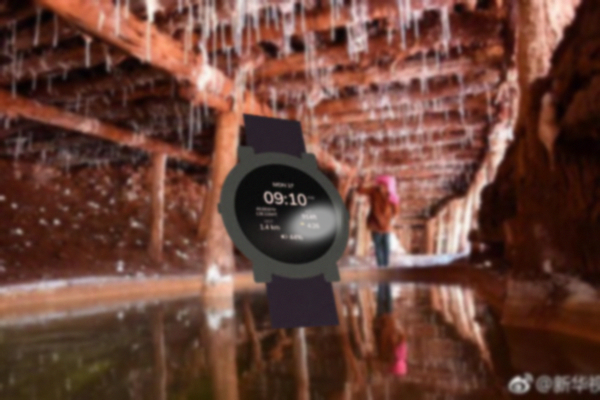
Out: {"hour": 9, "minute": 10}
